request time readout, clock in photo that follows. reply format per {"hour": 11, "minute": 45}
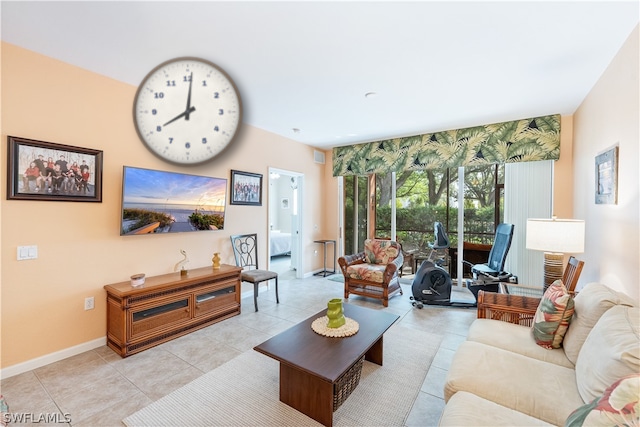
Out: {"hour": 8, "minute": 1}
